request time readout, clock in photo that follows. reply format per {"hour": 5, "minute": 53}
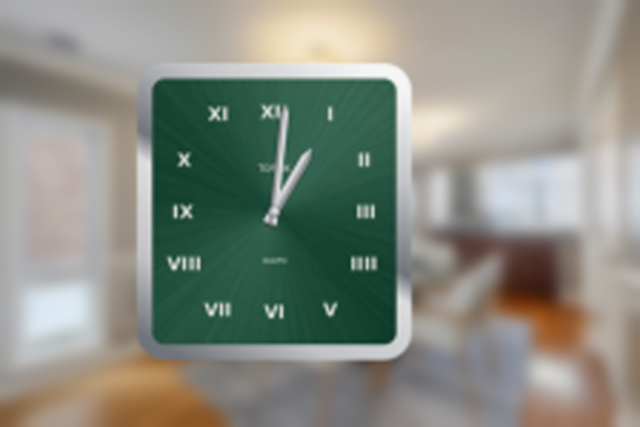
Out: {"hour": 1, "minute": 1}
